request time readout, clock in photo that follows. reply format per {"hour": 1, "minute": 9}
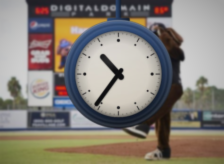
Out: {"hour": 10, "minute": 36}
